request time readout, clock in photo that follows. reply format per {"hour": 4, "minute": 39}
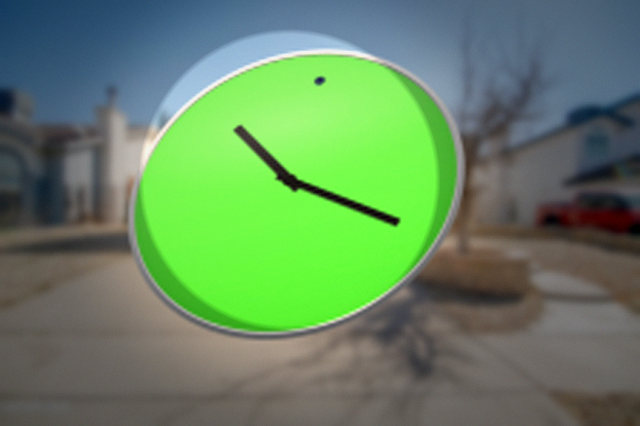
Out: {"hour": 10, "minute": 18}
